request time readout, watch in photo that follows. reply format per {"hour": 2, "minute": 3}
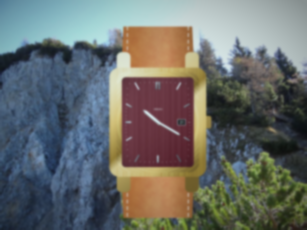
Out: {"hour": 10, "minute": 20}
